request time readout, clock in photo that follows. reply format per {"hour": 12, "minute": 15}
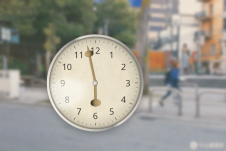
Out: {"hour": 5, "minute": 58}
